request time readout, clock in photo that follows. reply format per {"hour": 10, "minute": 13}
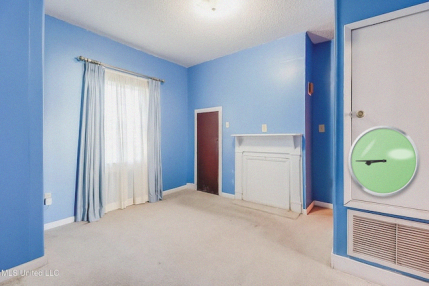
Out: {"hour": 8, "minute": 45}
